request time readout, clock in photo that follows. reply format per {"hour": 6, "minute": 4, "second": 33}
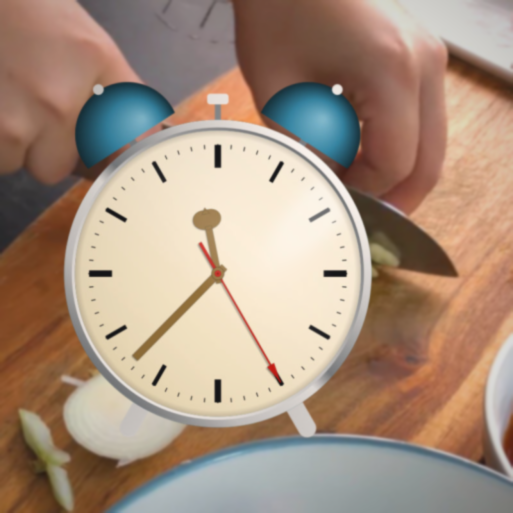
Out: {"hour": 11, "minute": 37, "second": 25}
